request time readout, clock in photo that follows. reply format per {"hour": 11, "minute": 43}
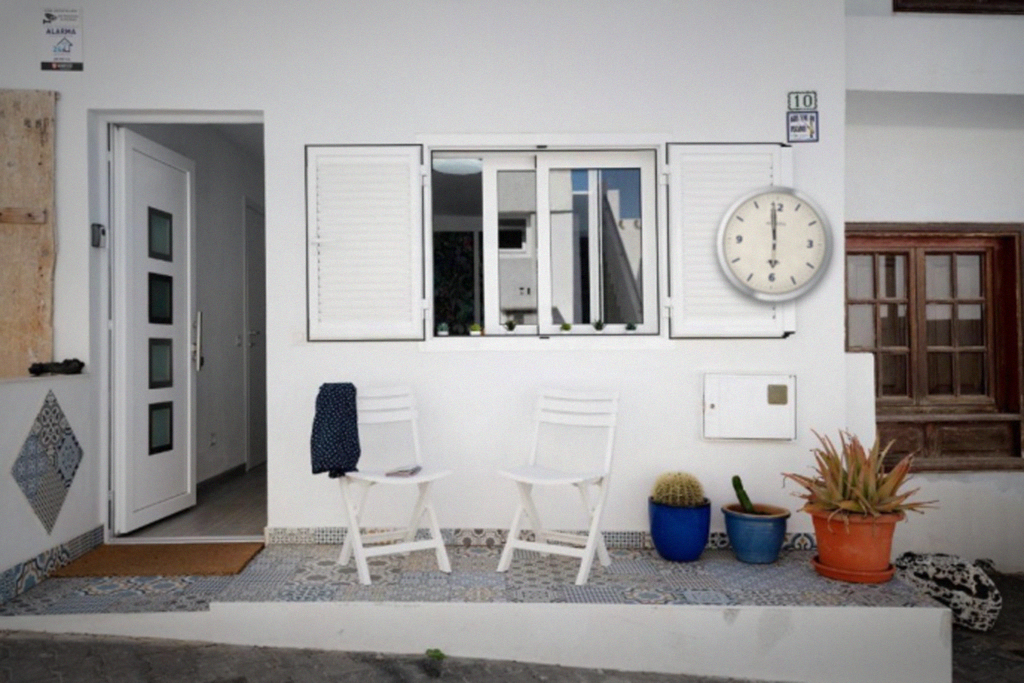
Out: {"hour": 5, "minute": 59}
